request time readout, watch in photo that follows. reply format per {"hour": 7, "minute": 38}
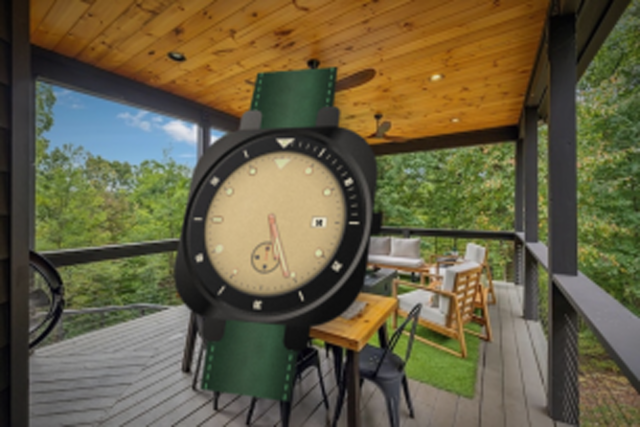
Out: {"hour": 5, "minute": 26}
